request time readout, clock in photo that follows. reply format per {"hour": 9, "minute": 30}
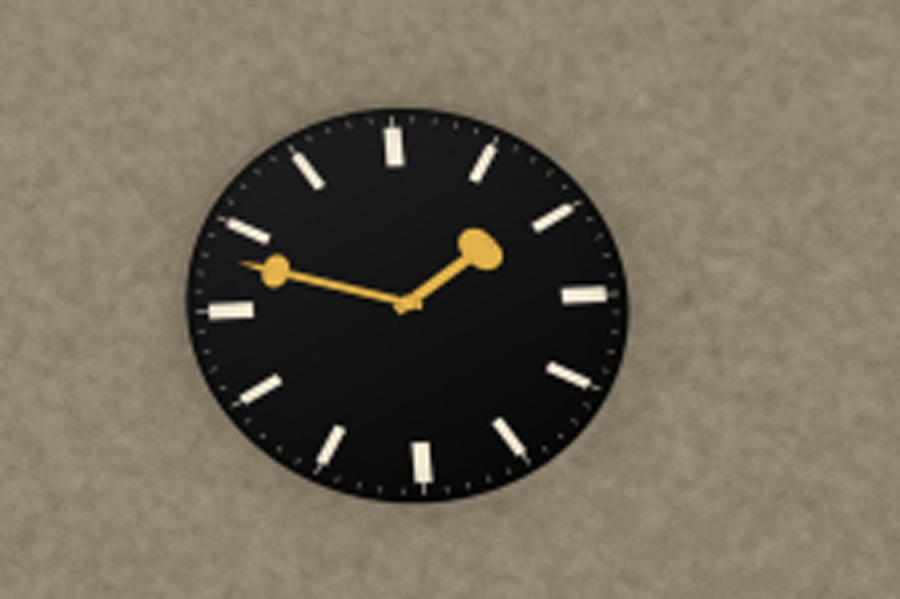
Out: {"hour": 1, "minute": 48}
